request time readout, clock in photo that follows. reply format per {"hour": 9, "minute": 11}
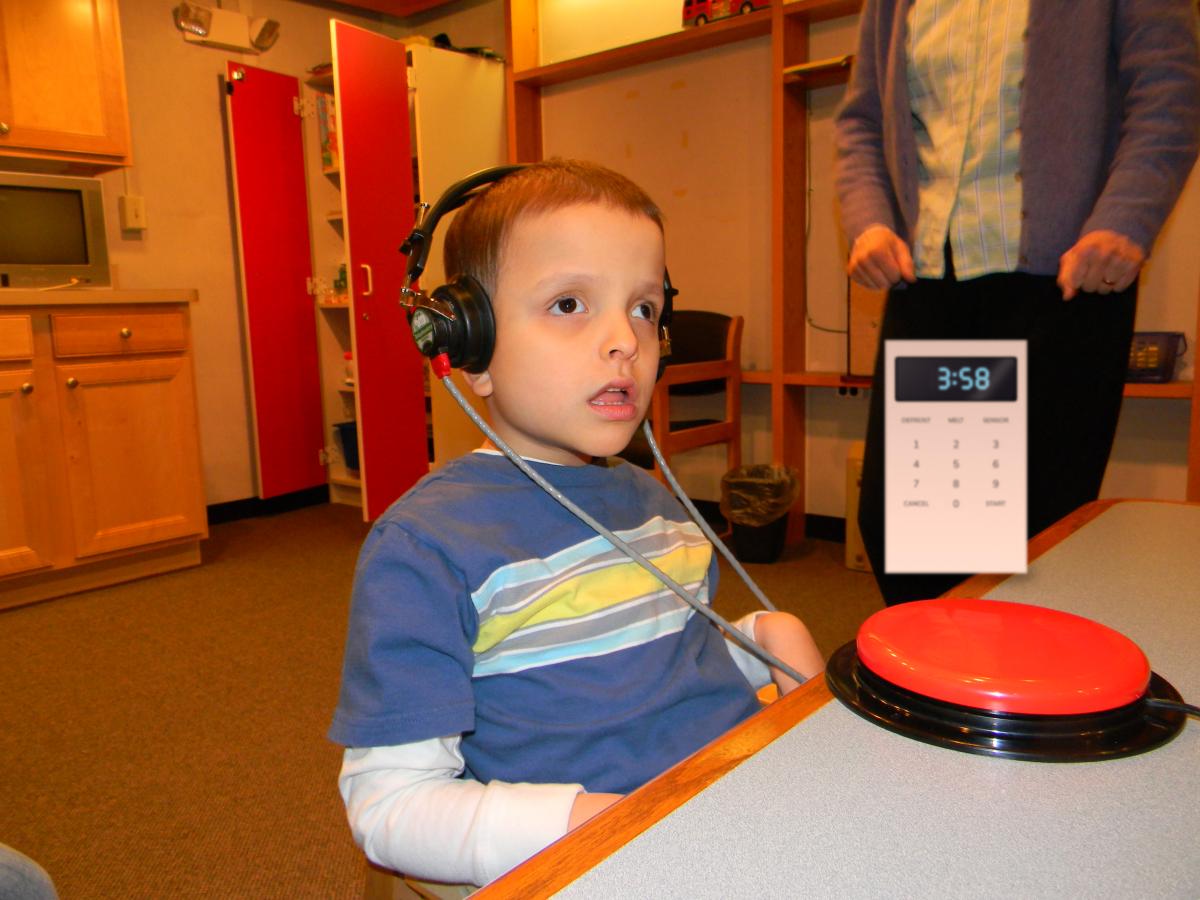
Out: {"hour": 3, "minute": 58}
